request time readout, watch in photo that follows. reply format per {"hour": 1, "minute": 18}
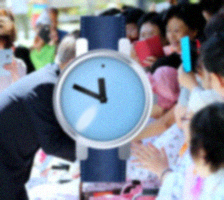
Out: {"hour": 11, "minute": 49}
